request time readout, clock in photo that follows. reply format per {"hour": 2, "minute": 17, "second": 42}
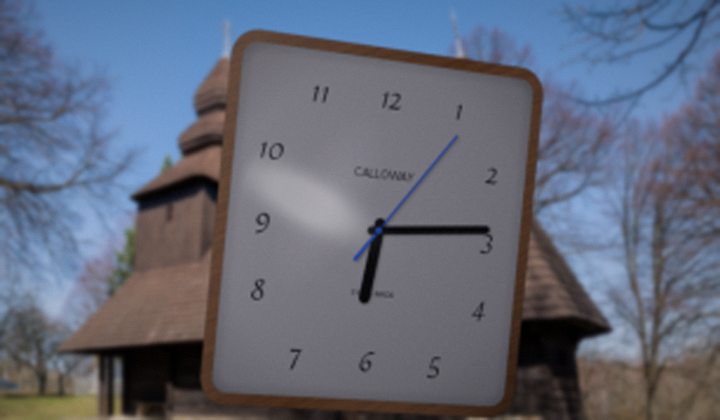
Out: {"hour": 6, "minute": 14, "second": 6}
